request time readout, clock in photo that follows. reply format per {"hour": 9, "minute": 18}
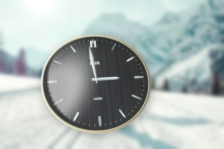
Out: {"hour": 2, "minute": 59}
